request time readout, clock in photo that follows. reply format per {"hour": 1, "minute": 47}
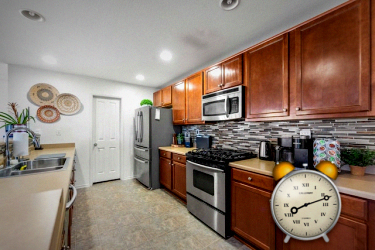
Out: {"hour": 8, "minute": 12}
